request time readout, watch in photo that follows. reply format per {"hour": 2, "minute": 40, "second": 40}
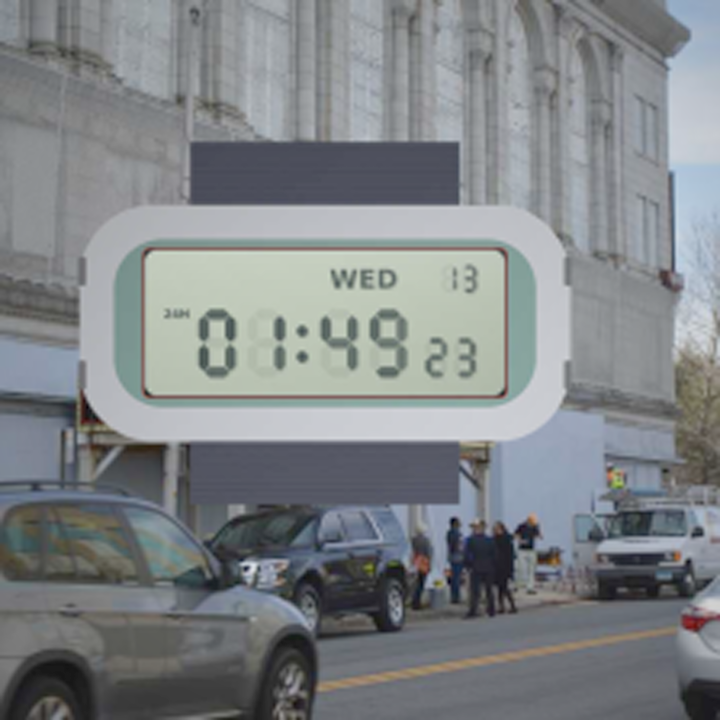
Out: {"hour": 1, "minute": 49, "second": 23}
